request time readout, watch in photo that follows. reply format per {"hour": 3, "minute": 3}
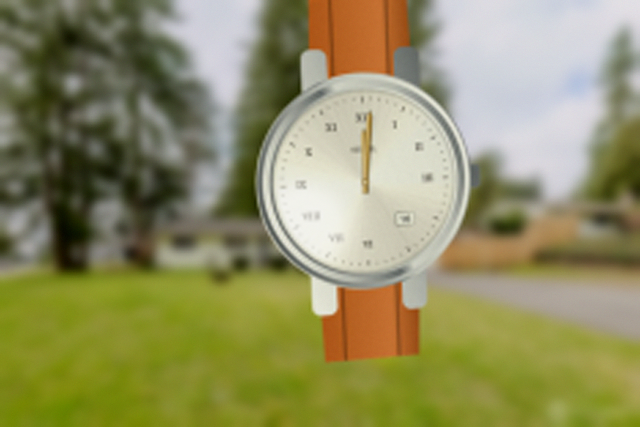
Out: {"hour": 12, "minute": 1}
